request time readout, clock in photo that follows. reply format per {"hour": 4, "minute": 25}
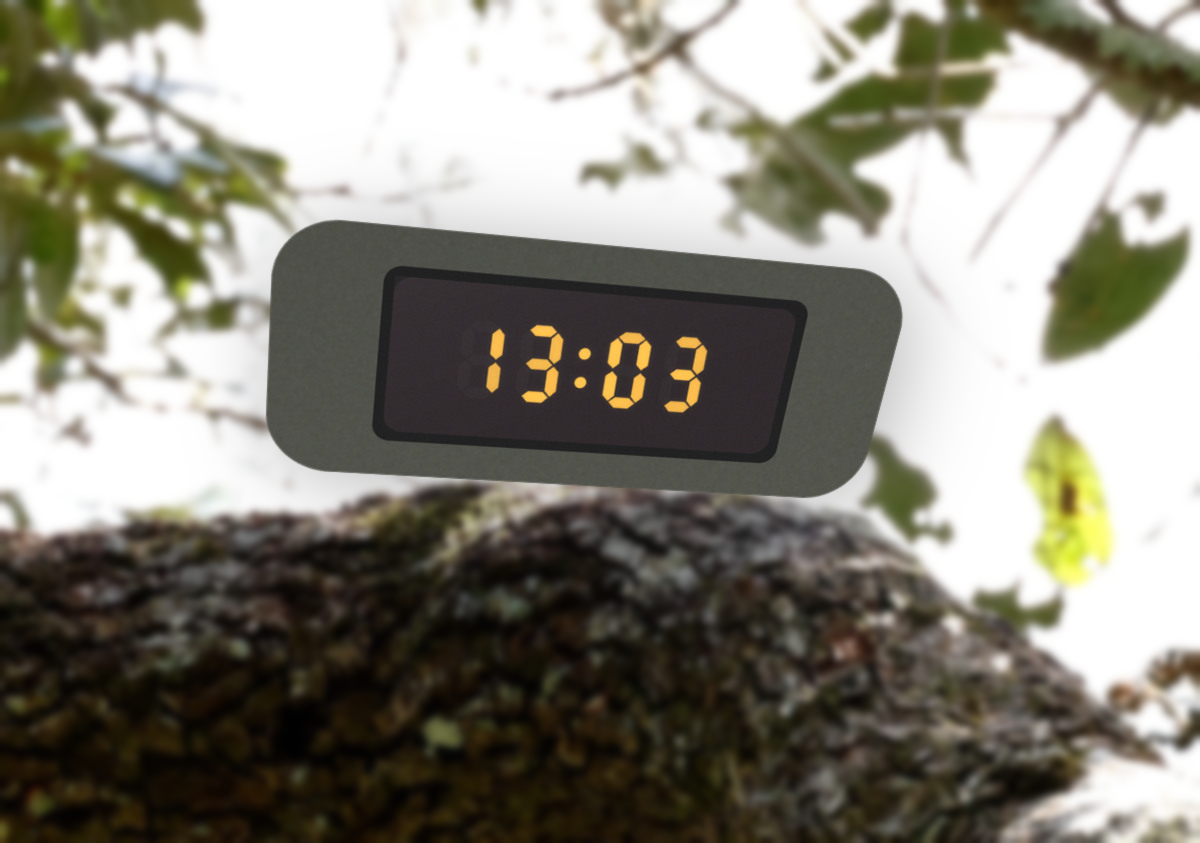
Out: {"hour": 13, "minute": 3}
